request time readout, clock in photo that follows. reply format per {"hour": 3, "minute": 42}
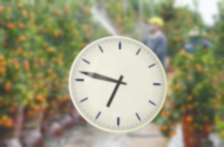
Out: {"hour": 6, "minute": 47}
